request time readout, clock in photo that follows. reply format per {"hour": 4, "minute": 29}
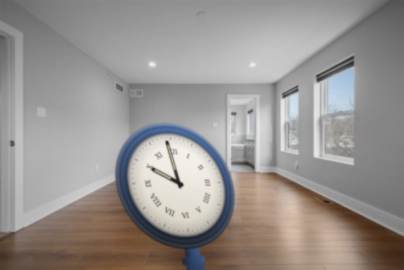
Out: {"hour": 9, "minute": 59}
